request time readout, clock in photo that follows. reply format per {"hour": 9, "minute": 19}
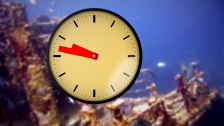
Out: {"hour": 9, "minute": 47}
